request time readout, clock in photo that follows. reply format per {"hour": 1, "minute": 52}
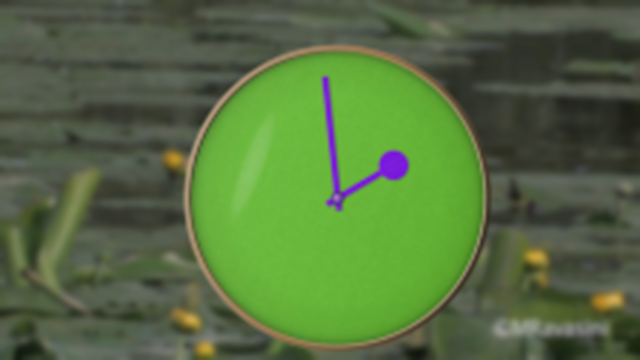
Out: {"hour": 1, "minute": 59}
